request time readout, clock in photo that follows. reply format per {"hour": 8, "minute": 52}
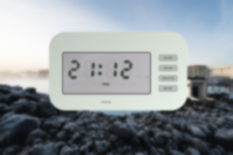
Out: {"hour": 21, "minute": 12}
